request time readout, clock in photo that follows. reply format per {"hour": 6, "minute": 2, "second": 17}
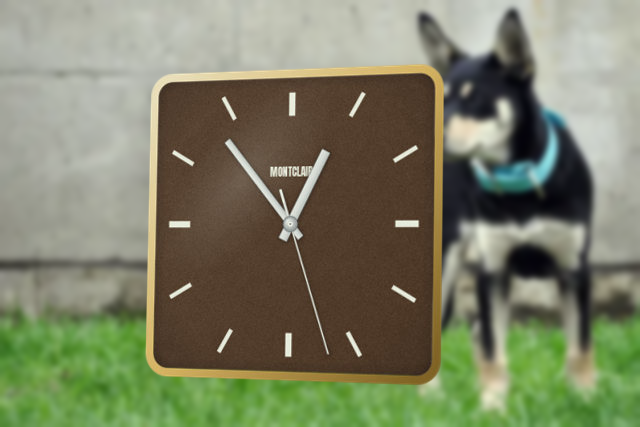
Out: {"hour": 12, "minute": 53, "second": 27}
